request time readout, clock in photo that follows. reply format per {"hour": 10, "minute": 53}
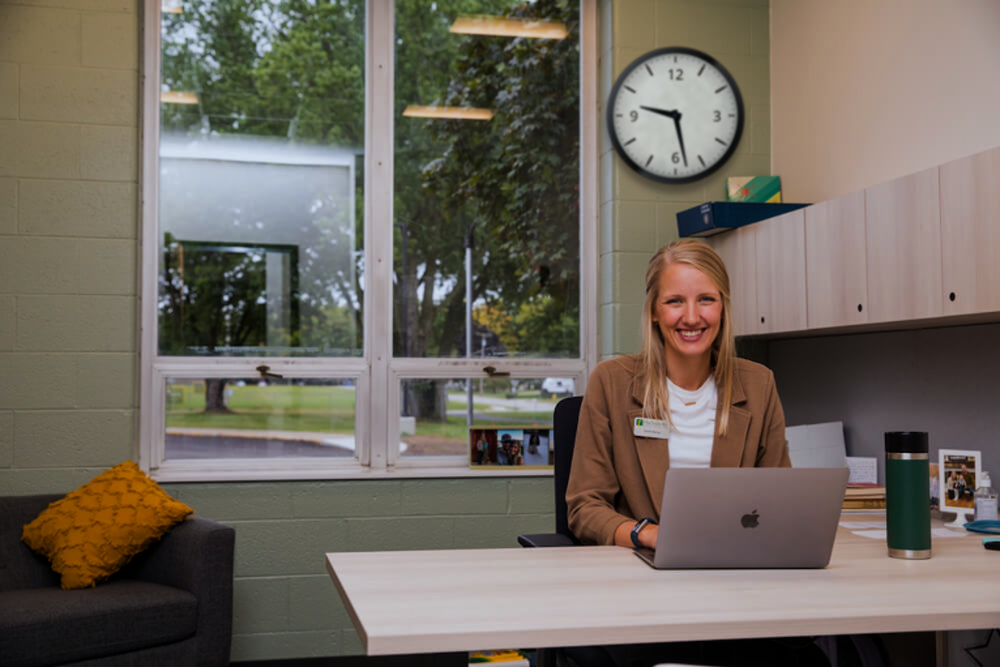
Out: {"hour": 9, "minute": 28}
